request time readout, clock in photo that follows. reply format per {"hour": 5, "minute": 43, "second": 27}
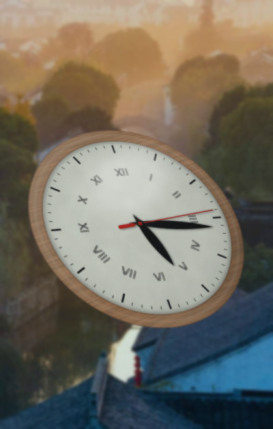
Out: {"hour": 5, "minute": 16, "second": 14}
